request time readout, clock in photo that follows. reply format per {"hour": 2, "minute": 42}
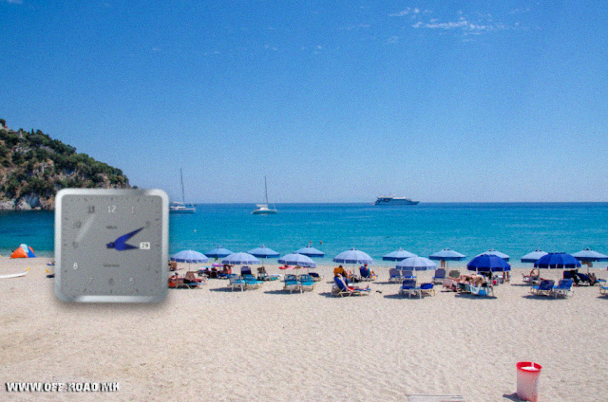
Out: {"hour": 3, "minute": 10}
